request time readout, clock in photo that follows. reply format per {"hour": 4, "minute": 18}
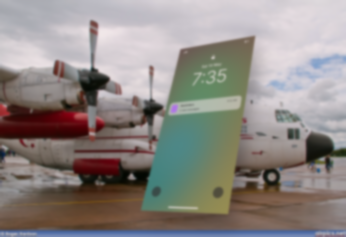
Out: {"hour": 7, "minute": 35}
